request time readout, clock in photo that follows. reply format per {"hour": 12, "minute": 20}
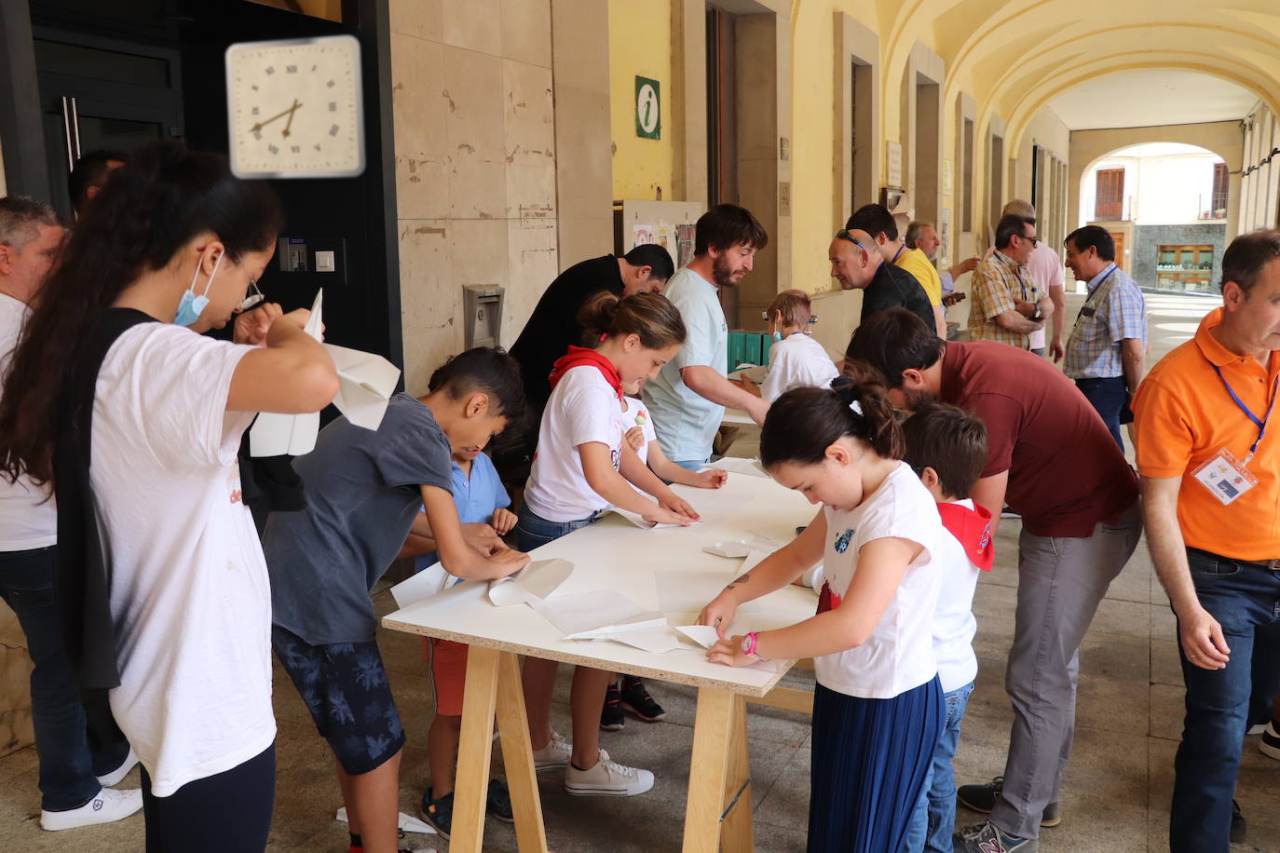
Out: {"hour": 6, "minute": 41}
